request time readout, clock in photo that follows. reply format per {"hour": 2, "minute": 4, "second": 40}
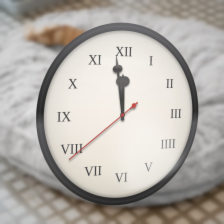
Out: {"hour": 11, "minute": 58, "second": 39}
